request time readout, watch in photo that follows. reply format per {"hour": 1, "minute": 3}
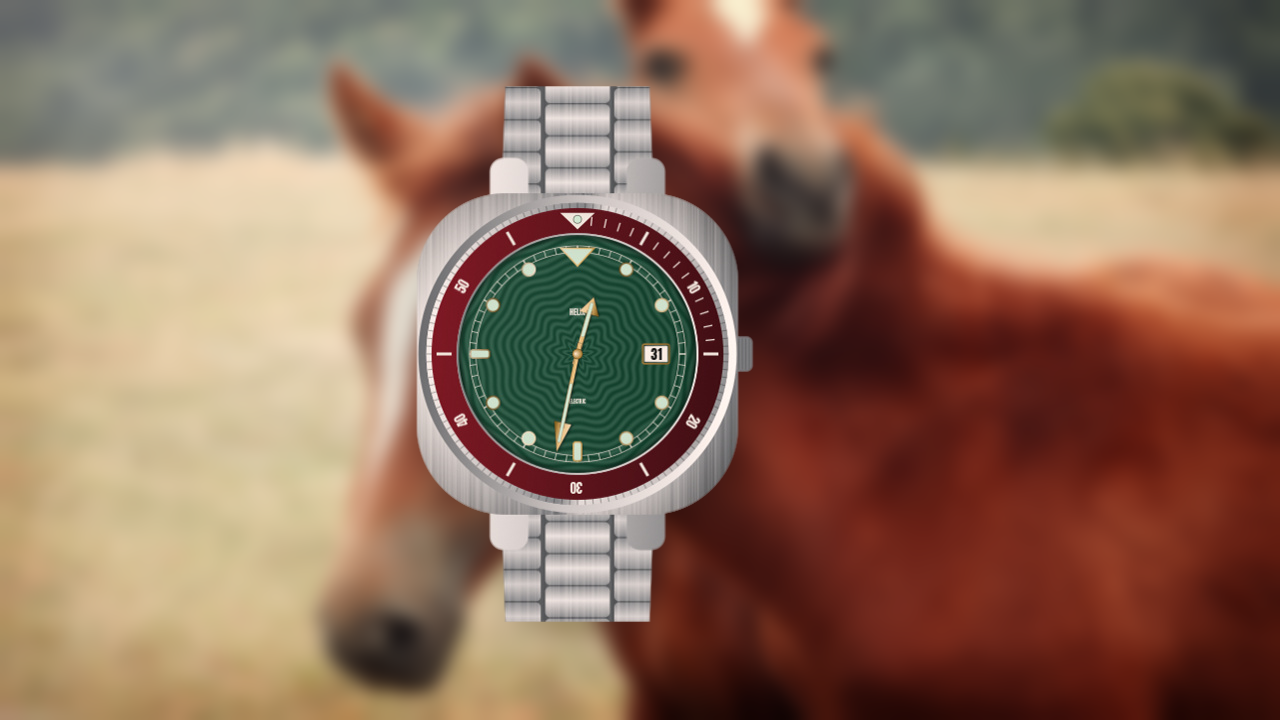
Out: {"hour": 12, "minute": 32}
